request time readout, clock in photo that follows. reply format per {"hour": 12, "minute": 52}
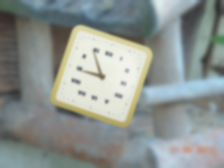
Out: {"hour": 8, "minute": 54}
